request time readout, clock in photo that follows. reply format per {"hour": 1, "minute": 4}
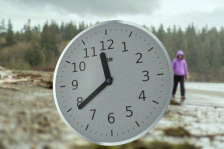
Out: {"hour": 11, "minute": 39}
